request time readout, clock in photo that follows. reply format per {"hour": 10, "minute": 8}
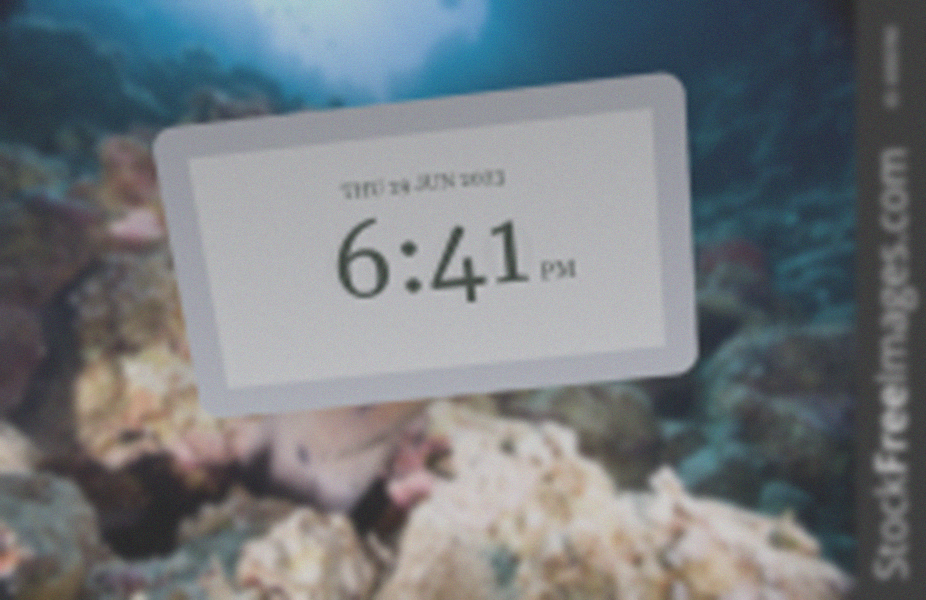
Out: {"hour": 6, "minute": 41}
